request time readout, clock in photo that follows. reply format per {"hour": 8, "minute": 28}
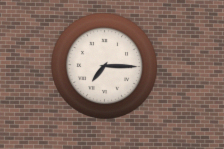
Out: {"hour": 7, "minute": 15}
